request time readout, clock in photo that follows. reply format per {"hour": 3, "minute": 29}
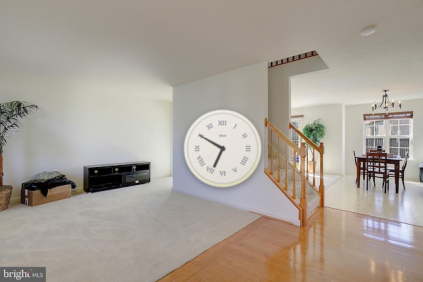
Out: {"hour": 6, "minute": 50}
